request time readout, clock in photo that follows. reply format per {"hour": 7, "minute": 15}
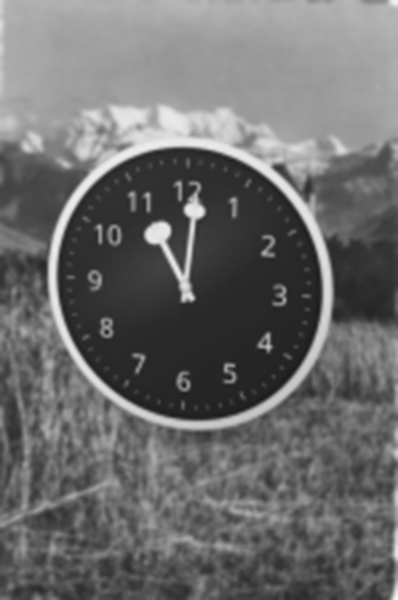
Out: {"hour": 11, "minute": 1}
